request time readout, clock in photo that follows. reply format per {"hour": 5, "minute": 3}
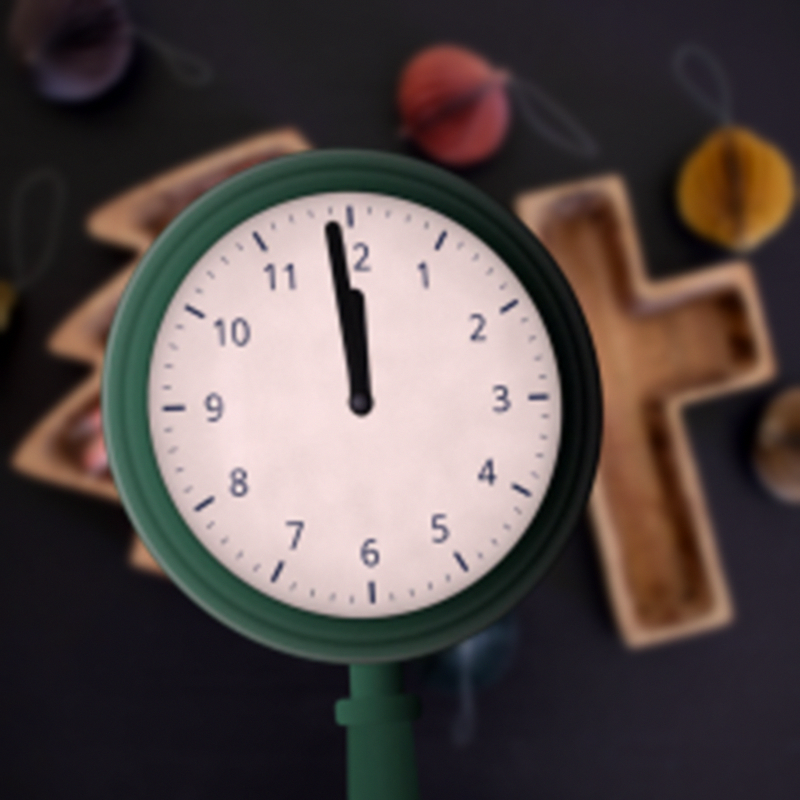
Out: {"hour": 11, "minute": 59}
